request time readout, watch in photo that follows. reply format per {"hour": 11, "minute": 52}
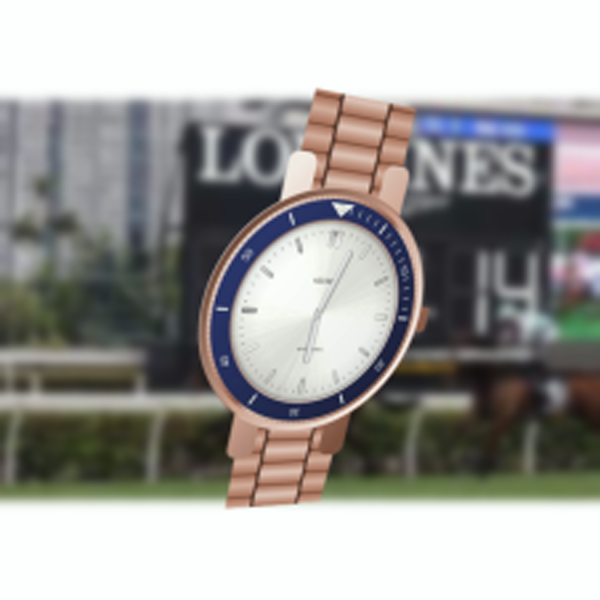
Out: {"hour": 6, "minute": 3}
